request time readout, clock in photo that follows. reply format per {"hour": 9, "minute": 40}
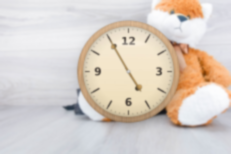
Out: {"hour": 4, "minute": 55}
